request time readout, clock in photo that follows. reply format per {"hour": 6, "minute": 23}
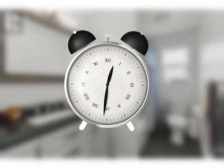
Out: {"hour": 12, "minute": 31}
